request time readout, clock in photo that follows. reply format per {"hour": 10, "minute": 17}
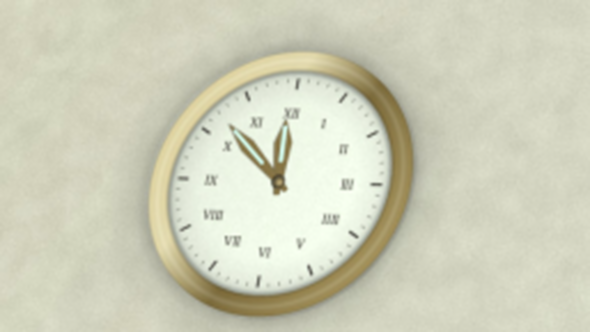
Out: {"hour": 11, "minute": 52}
